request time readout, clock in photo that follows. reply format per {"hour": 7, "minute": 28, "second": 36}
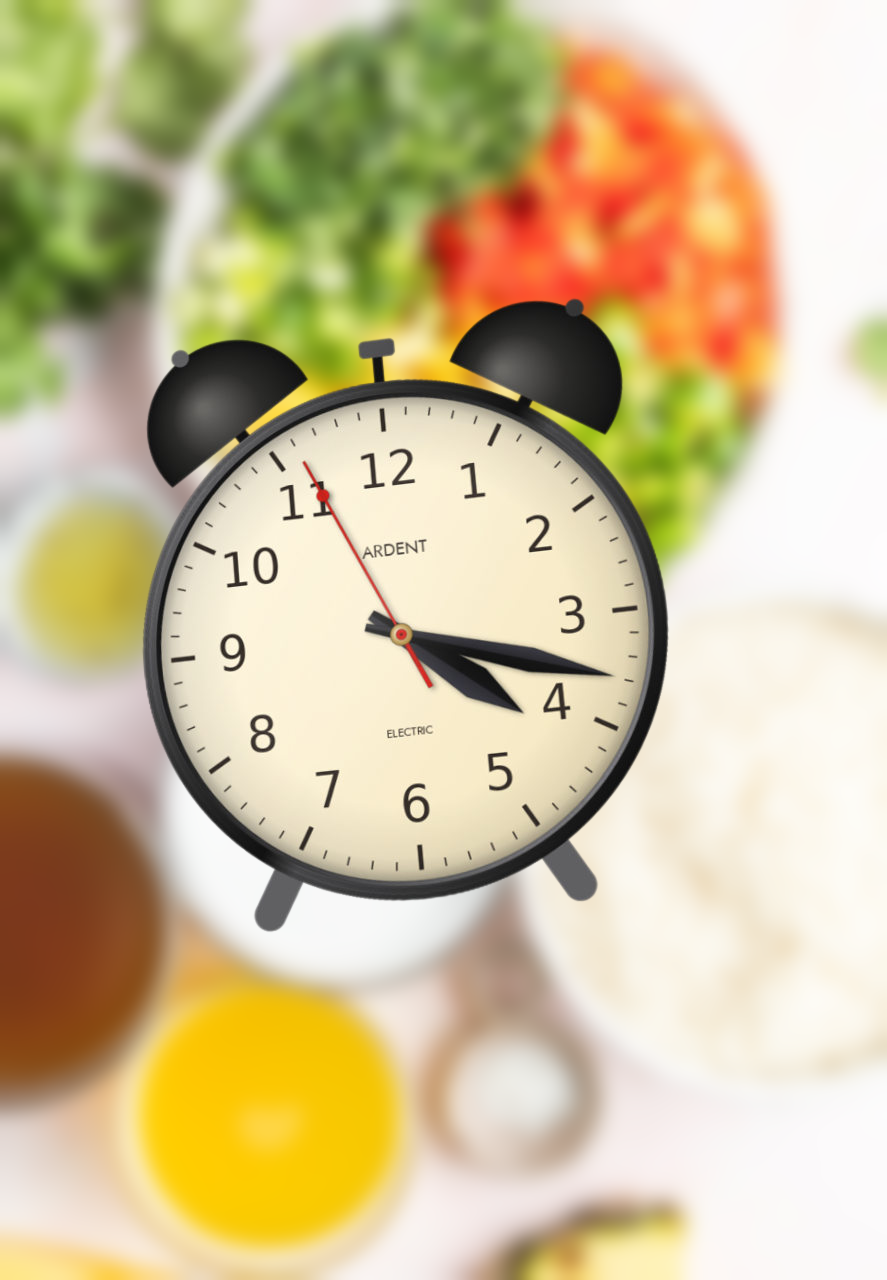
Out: {"hour": 4, "minute": 17, "second": 56}
